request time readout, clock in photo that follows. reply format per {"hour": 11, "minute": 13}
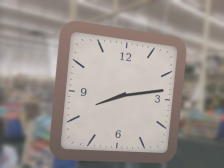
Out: {"hour": 8, "minute": 13}
